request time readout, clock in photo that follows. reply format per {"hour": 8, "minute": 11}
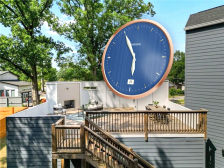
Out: {"hour": 5, "minute": 55}
